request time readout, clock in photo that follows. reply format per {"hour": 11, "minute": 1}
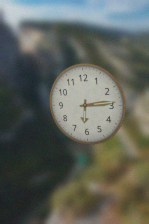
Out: {"hour": 6, "minute": 14}
